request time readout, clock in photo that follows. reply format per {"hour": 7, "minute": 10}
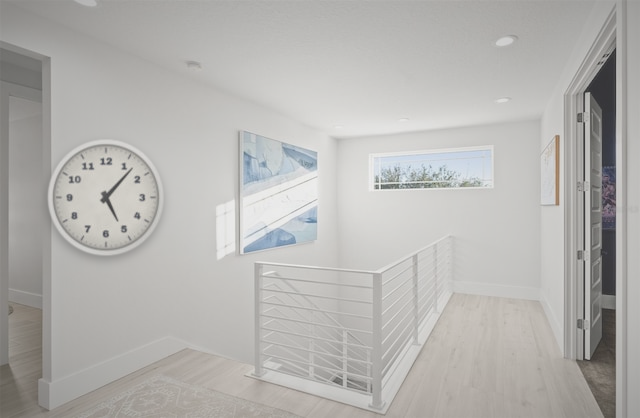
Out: {"hour": 5, "minute": 7}
